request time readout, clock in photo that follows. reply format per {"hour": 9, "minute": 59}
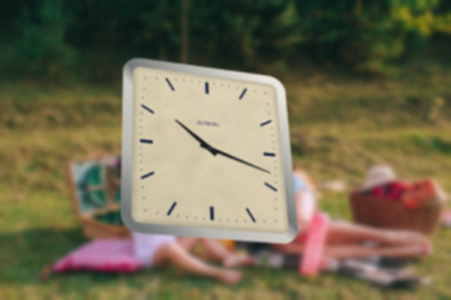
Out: {"hour": 10, "minute": 18}
